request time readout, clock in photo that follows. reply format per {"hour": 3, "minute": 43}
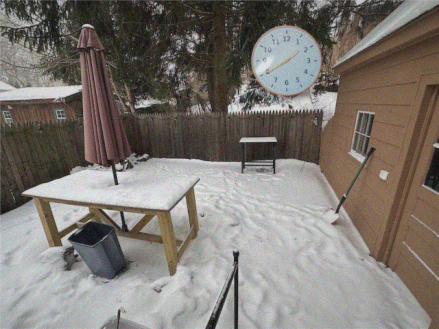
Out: {"hour": 1, "minute": 40}
